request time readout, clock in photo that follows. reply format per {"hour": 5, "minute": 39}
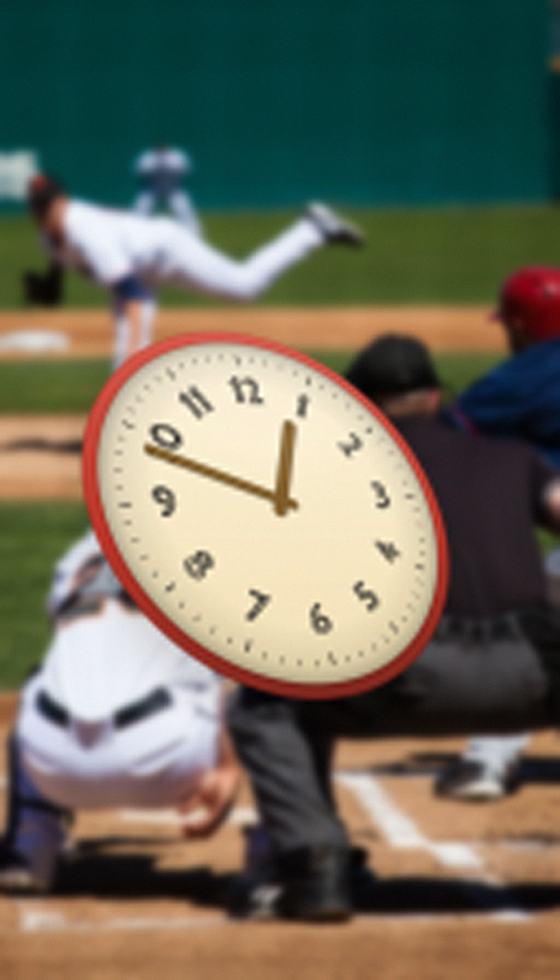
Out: {"hour": 12, "minute": 49}
